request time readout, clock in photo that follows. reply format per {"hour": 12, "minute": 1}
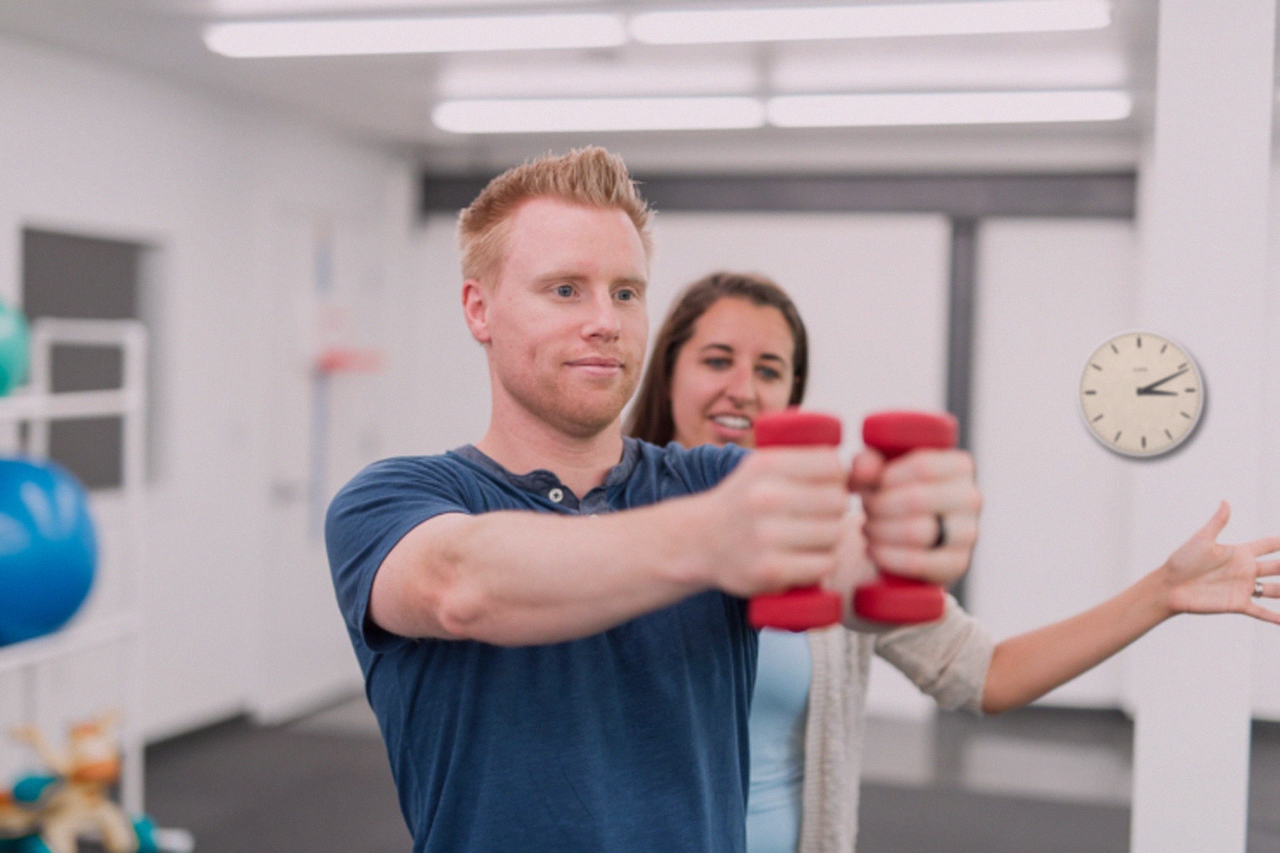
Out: {"hour": 3, "minute": 11}
